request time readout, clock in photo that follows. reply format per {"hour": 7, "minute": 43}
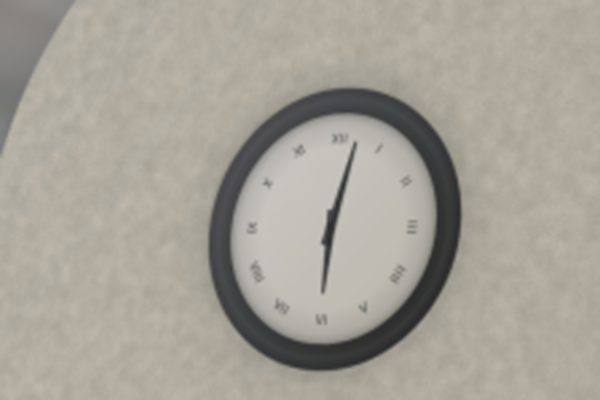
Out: {"hour": 6, "minute": 2}
